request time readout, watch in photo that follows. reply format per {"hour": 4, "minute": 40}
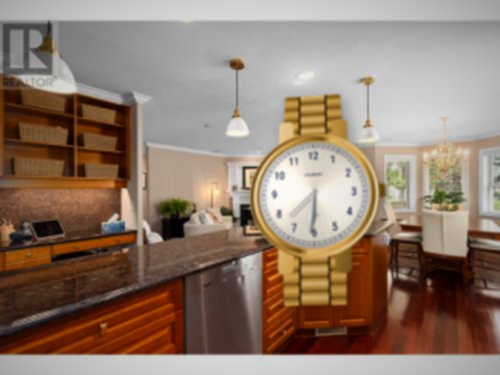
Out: {"hour": 7, "minute": 31}
